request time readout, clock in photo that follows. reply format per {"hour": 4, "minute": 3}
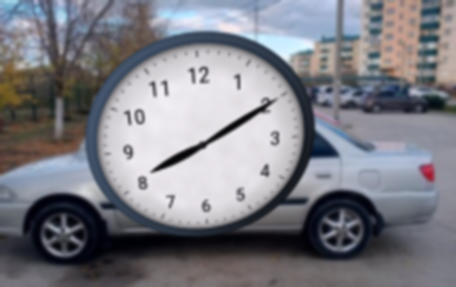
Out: {"hour": 8, "minute": 10}
